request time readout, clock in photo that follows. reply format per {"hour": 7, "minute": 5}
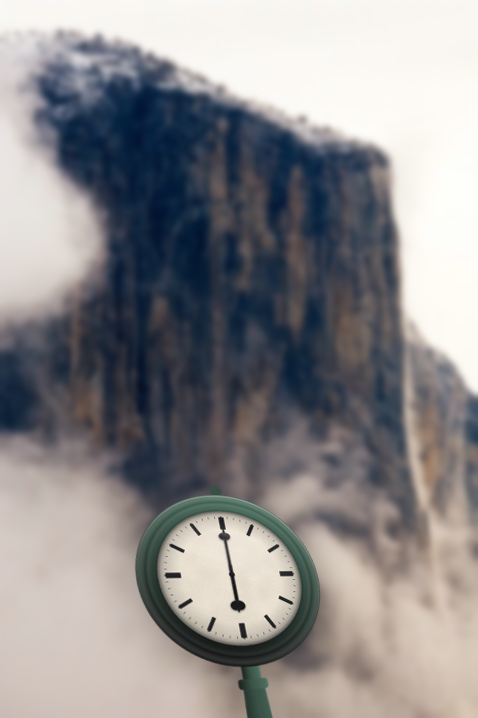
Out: {"hour": 6, "minute": 0}
